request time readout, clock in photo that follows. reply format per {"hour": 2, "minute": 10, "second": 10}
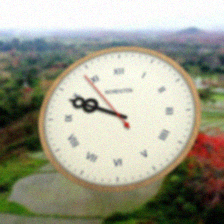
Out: {"hour": 9, "minute": 48, "second": 54}
